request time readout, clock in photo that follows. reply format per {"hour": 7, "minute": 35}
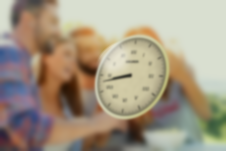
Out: {"hour": 8, "minute": 43}
